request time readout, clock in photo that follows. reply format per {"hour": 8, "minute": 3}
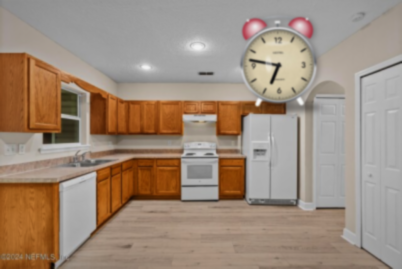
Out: {"hour": 6, "minute": 47}
